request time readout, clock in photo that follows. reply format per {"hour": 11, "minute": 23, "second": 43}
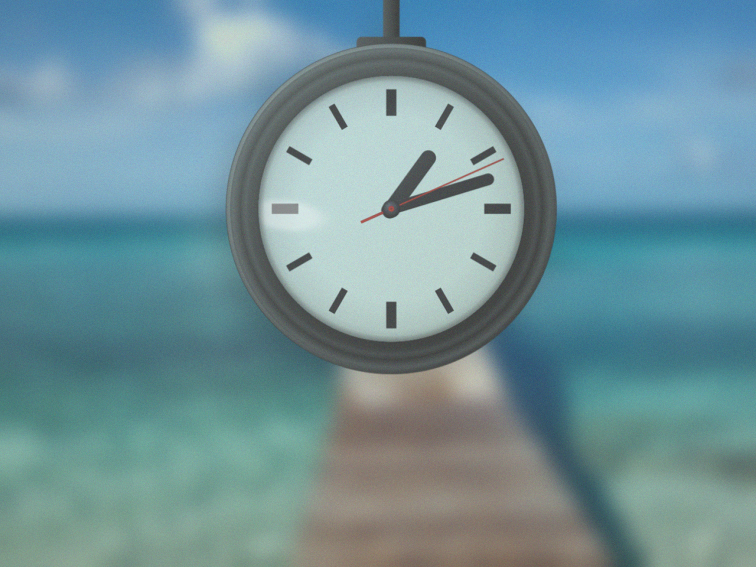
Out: {"hour": 1, "minute": 12, "second": 11}
